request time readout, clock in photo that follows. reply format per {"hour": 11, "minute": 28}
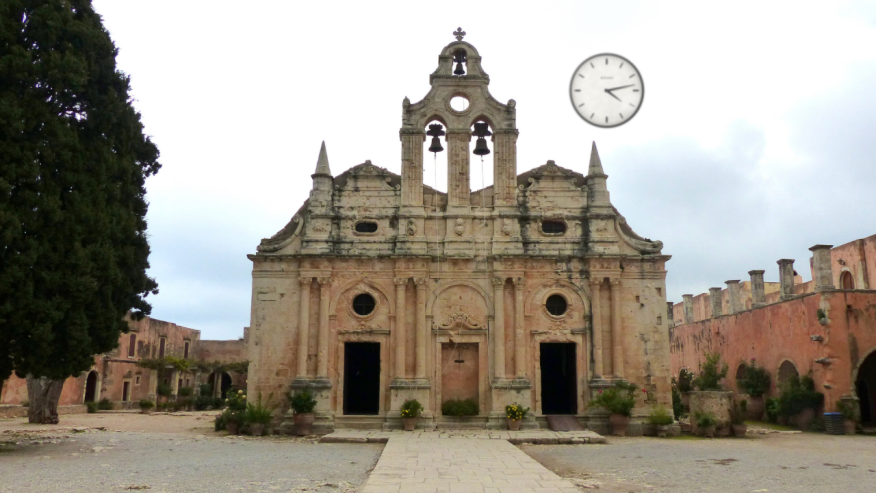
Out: {"hour": 4, "minute": 13}
